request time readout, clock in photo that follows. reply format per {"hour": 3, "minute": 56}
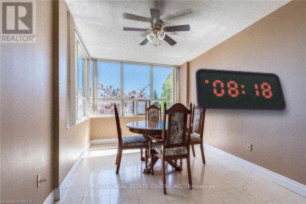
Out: {"hour": 8, "minute": 18}
